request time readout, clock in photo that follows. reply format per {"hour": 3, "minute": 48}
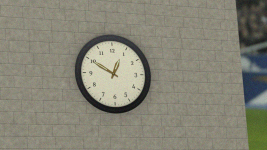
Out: {"hour": 12, "minute": 50}
